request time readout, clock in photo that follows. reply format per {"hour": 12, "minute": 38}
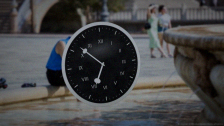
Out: {"hour": 6, "minute": 52}
